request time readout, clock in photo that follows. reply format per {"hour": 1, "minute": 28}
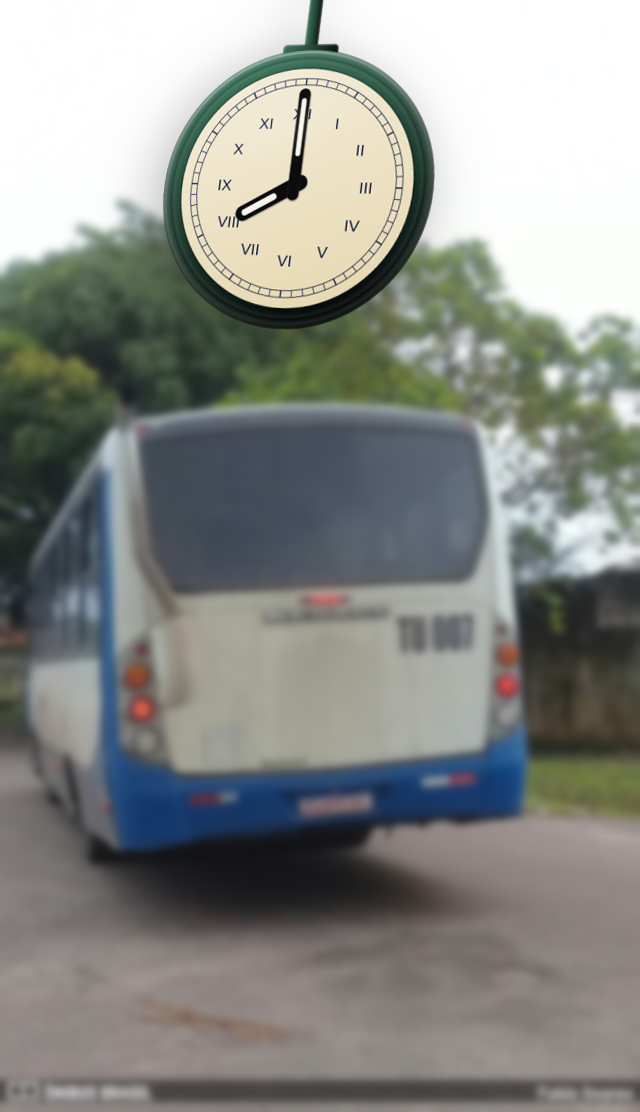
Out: {"hour": 8, "minute": 0}
